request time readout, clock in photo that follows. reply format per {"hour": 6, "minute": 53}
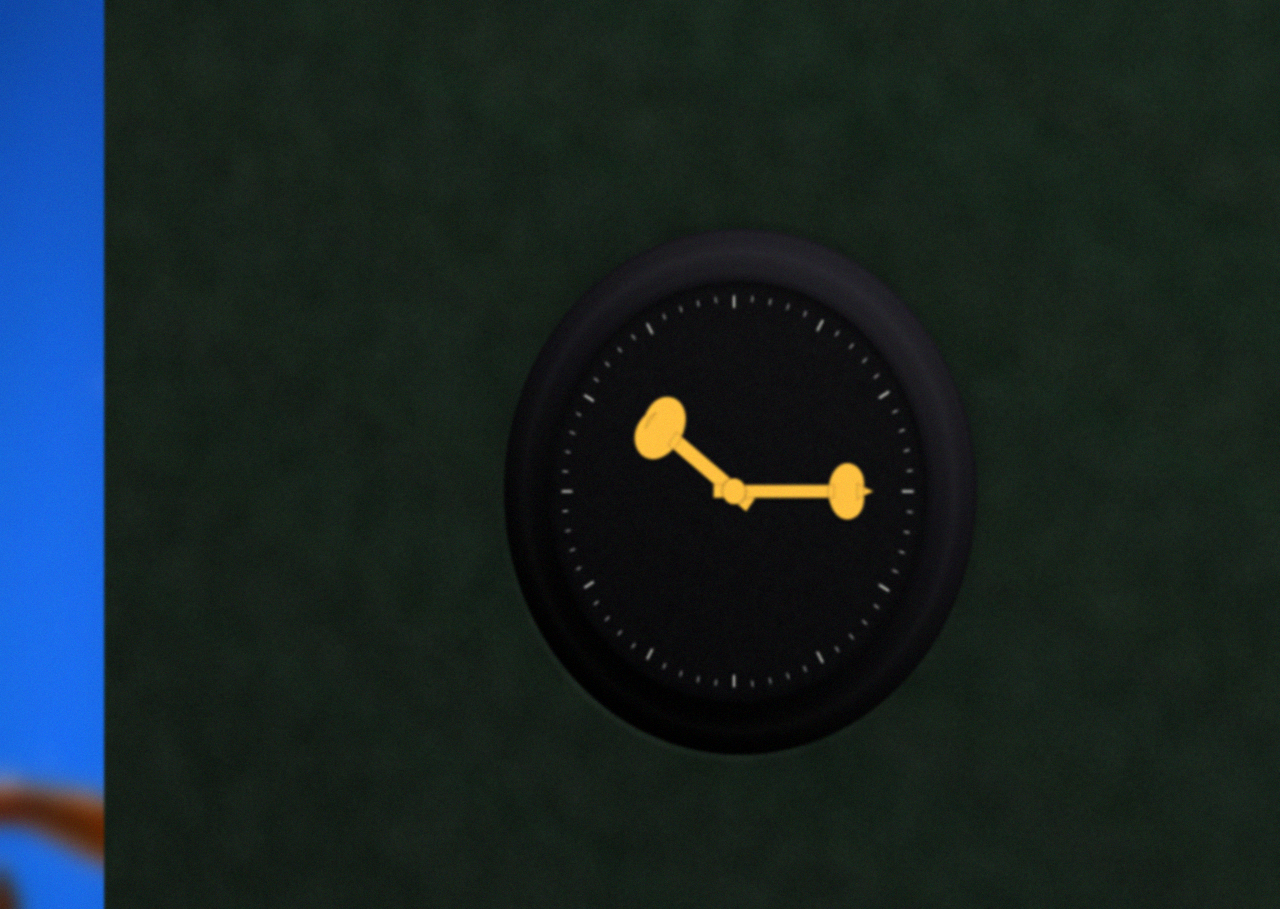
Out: {"hour": 10, "minute": 15}
